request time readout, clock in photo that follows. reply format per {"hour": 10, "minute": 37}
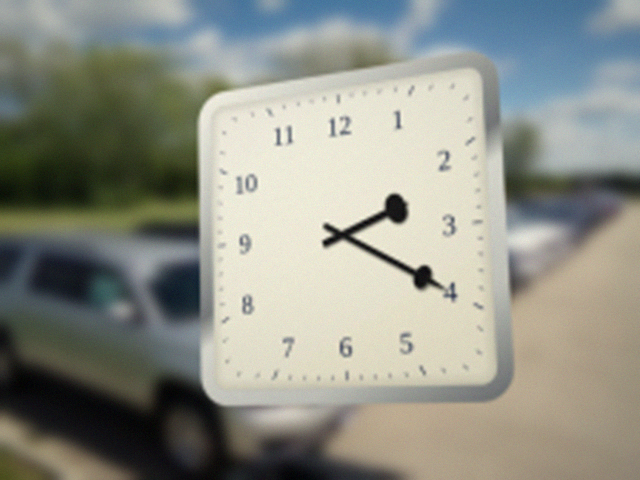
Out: {"hour": 2, "minute": 20}
